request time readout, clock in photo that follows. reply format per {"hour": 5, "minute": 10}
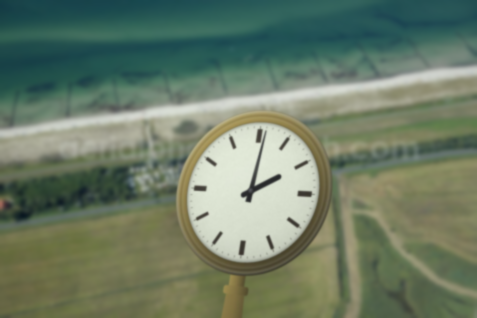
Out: {"hour": 2, "minute": 1}
